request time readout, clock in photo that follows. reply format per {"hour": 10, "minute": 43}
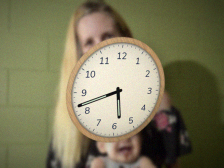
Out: {"hour": 5, "minute": 42}
